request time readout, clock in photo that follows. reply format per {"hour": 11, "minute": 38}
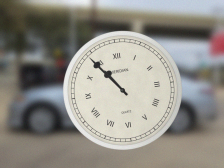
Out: {"hour": 10, "minute": 54}
